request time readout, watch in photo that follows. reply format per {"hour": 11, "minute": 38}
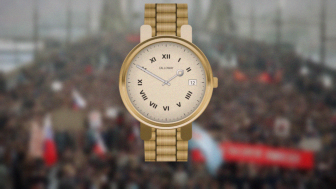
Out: {"hour": 1, "minute": 50}
